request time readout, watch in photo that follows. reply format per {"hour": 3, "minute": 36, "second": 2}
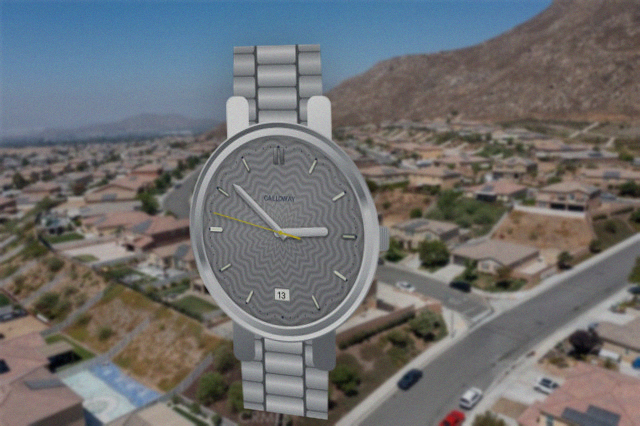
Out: {"hour": 2, "minute": 51, "second": 47}
